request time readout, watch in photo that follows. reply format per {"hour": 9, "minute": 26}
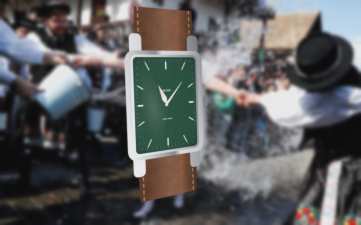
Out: {"hour": 11, "minute": 7}
